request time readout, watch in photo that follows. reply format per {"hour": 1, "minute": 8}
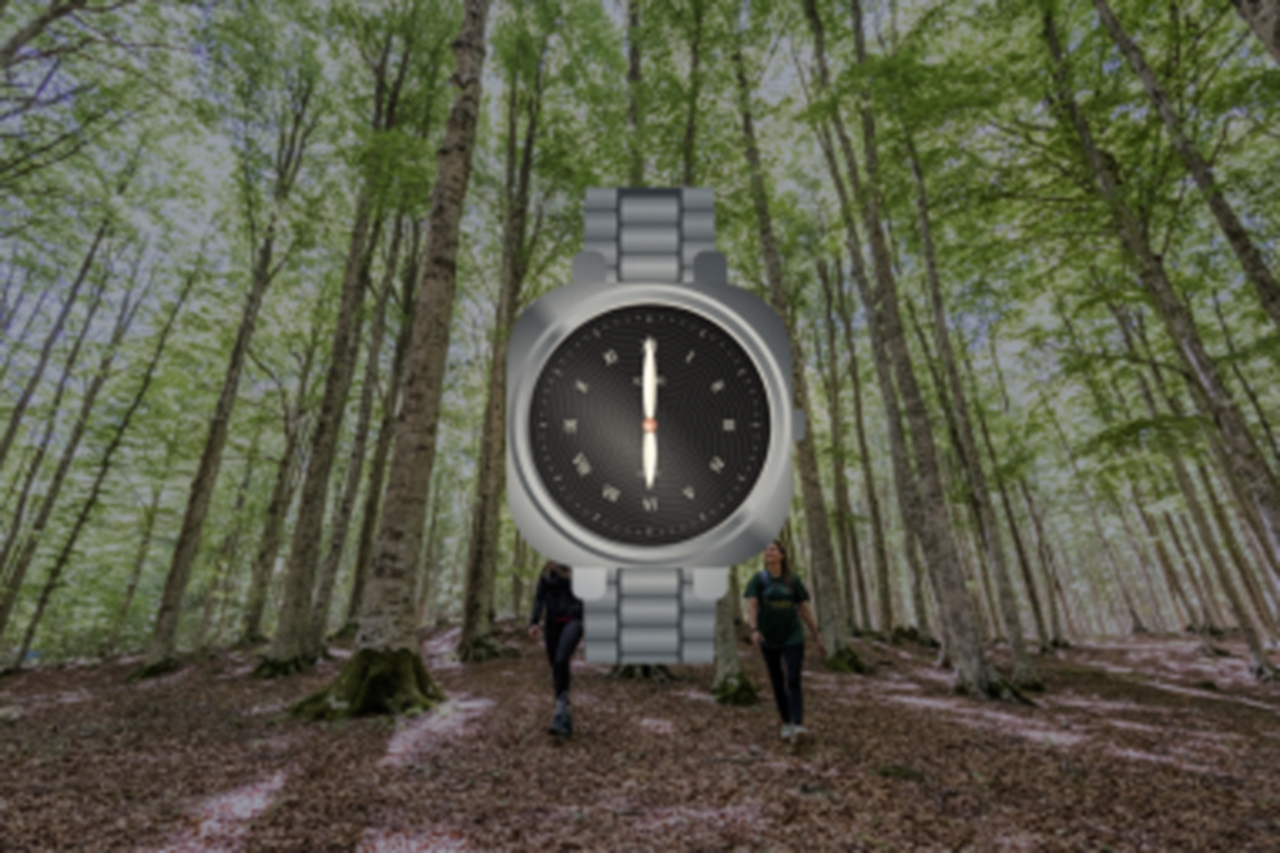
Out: {"hour": 6, "minute": 0}
